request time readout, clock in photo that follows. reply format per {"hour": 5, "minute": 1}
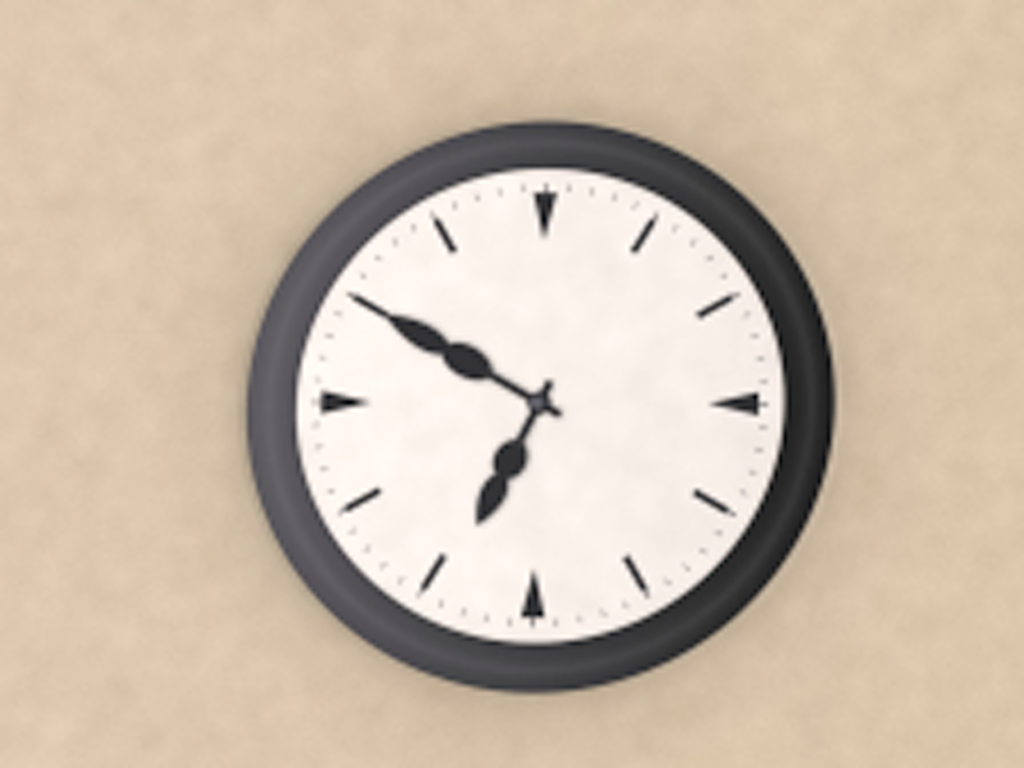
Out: {"hour": 6, "minute": 50}
